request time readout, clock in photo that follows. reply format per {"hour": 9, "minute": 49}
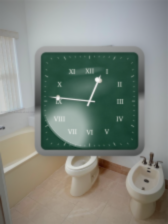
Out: {"hour": 12, "minute": 46}
